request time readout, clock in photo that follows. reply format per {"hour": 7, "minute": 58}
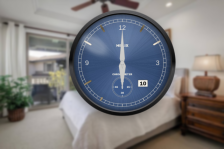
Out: {"hour": 6, "minute": 0}
